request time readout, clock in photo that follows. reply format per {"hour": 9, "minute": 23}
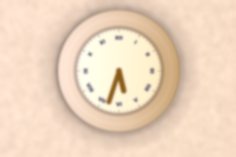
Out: {"hour": 5, "minute": 33}
